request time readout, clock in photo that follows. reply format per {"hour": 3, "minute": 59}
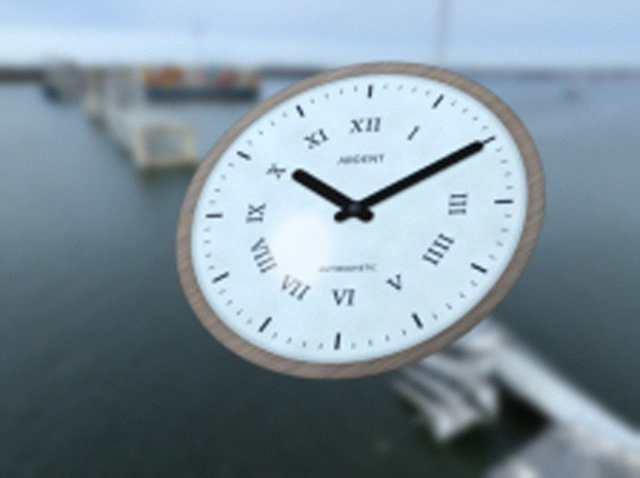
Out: {"hour": 10, "minute": 10}
